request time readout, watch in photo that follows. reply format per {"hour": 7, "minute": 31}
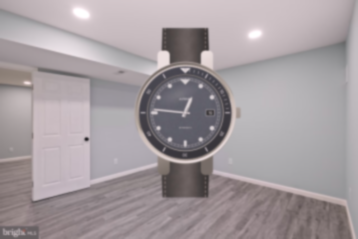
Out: {"hour": 12, "minute": 46}
